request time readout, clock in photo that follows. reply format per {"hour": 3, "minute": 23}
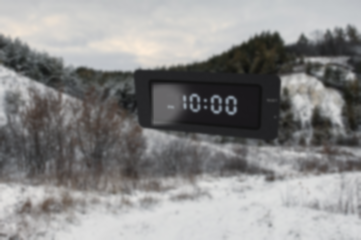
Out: {"hour": 10, "minute": 0}
